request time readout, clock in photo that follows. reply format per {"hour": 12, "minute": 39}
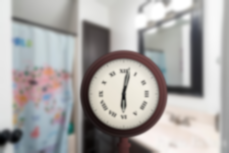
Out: {"hour": 6, "minute": 2}
